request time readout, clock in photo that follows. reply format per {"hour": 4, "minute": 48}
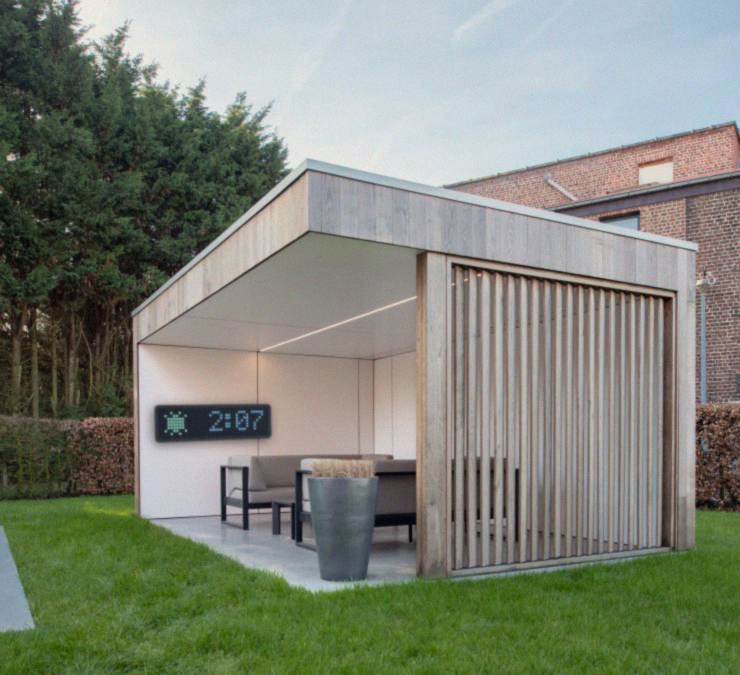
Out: {"hour": 2, "minute": 7}
